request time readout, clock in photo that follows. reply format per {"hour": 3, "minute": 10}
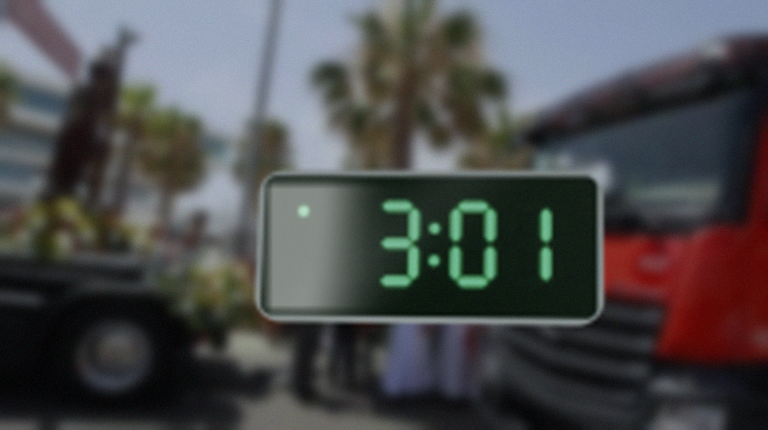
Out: {"hour": 3, "minute": 1}
